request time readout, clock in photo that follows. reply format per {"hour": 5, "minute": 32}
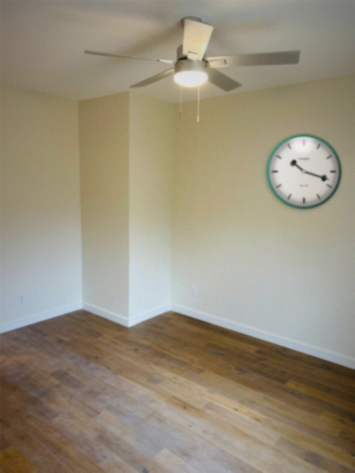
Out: {"hour": 10, "minute": 18}
